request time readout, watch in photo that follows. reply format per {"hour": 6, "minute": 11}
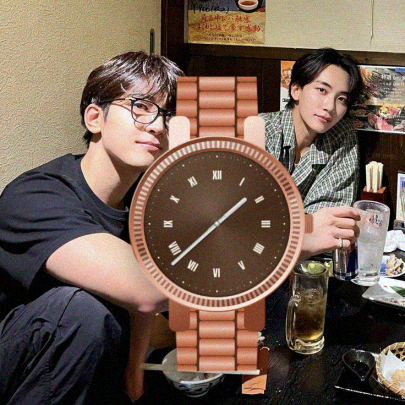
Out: {"hour": 1, "minute": 38}
